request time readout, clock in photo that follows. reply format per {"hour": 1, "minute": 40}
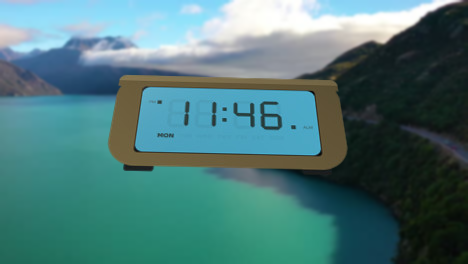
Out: {"hour": 11, "minute": 46}
